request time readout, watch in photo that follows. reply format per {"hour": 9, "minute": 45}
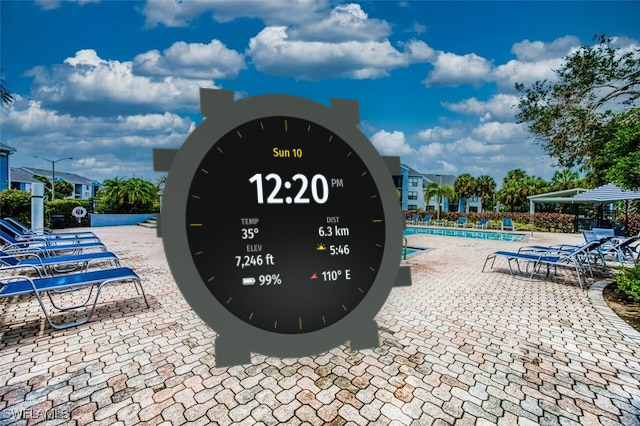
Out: {"hour": 12, "minute": 20}
